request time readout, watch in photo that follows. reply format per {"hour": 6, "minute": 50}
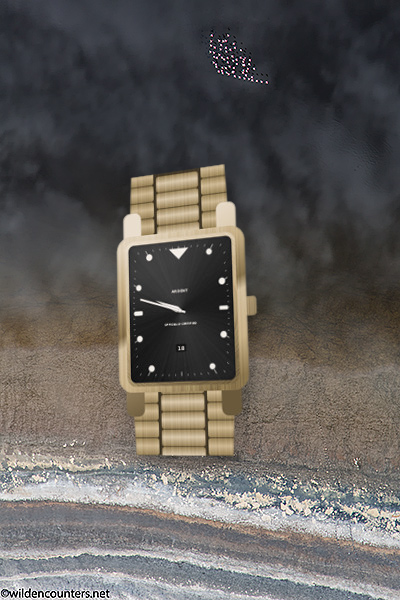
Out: {"hour": 9, "minute": 48}
